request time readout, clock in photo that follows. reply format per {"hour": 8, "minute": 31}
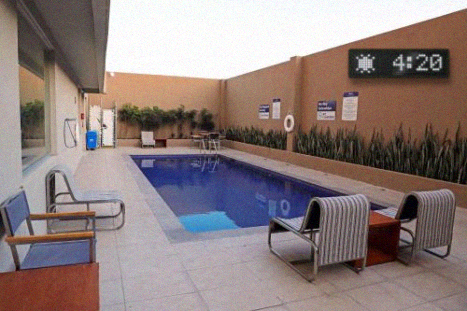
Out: {"hour": 4, "minute": 20}
